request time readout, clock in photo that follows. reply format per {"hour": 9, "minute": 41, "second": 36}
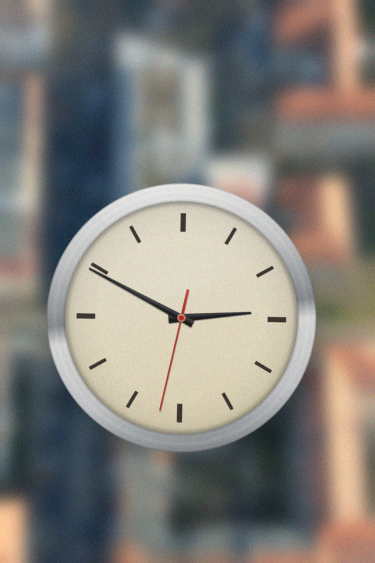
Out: {"hour": 2, "minute": 49, "second": 32}
